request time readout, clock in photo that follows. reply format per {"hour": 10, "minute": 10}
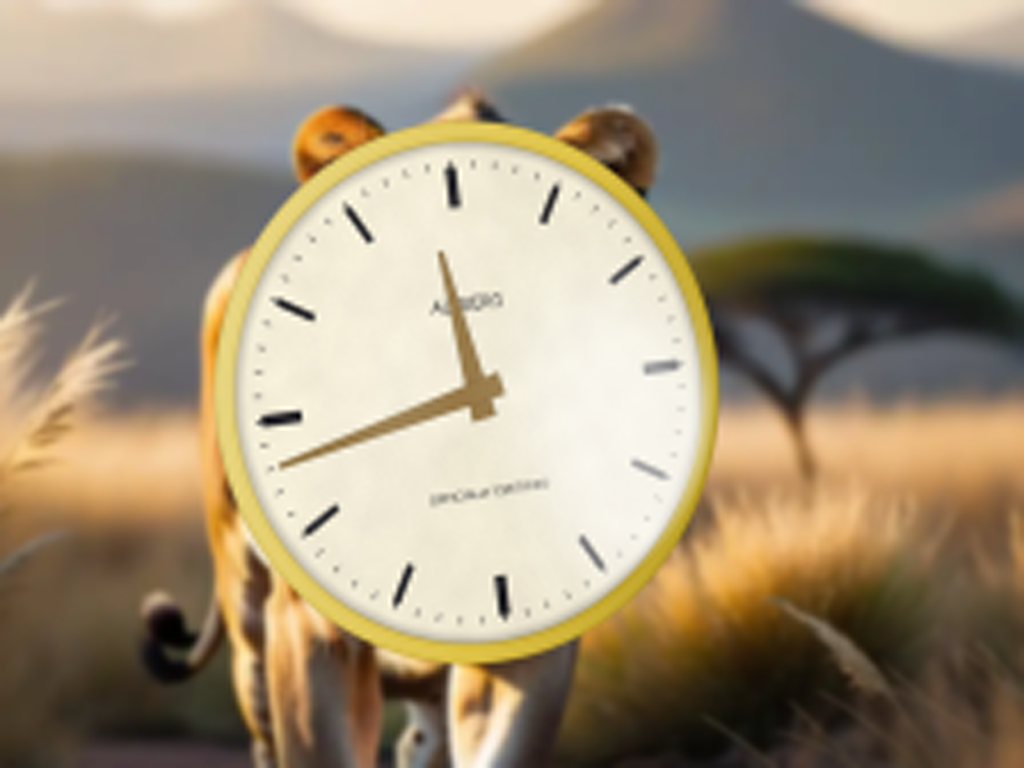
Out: {"hour": 11, "minute": 43}
